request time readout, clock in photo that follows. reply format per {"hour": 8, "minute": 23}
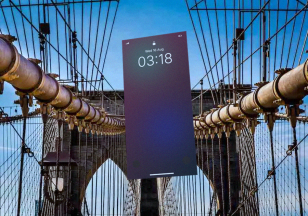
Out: {"hour": 3, "minute": 18}
